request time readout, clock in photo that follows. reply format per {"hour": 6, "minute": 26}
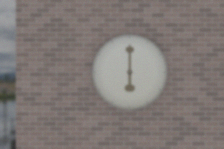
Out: {"hour": 6, "minute": 0}
